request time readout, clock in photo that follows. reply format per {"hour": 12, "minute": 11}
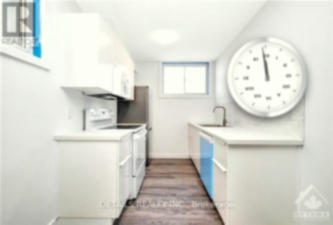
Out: {"hour": 11, "minute": 59}
